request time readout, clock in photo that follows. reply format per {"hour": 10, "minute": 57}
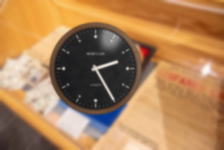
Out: {"hour": 2, "minute": 25}
